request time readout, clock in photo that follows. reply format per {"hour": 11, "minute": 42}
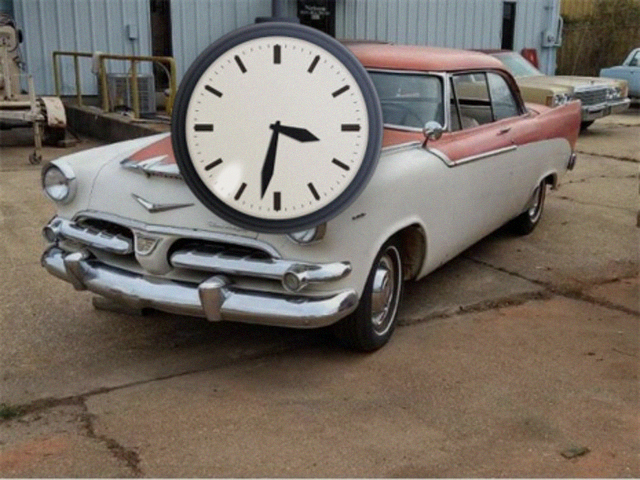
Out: {"hour": 3, "minute": 32}
